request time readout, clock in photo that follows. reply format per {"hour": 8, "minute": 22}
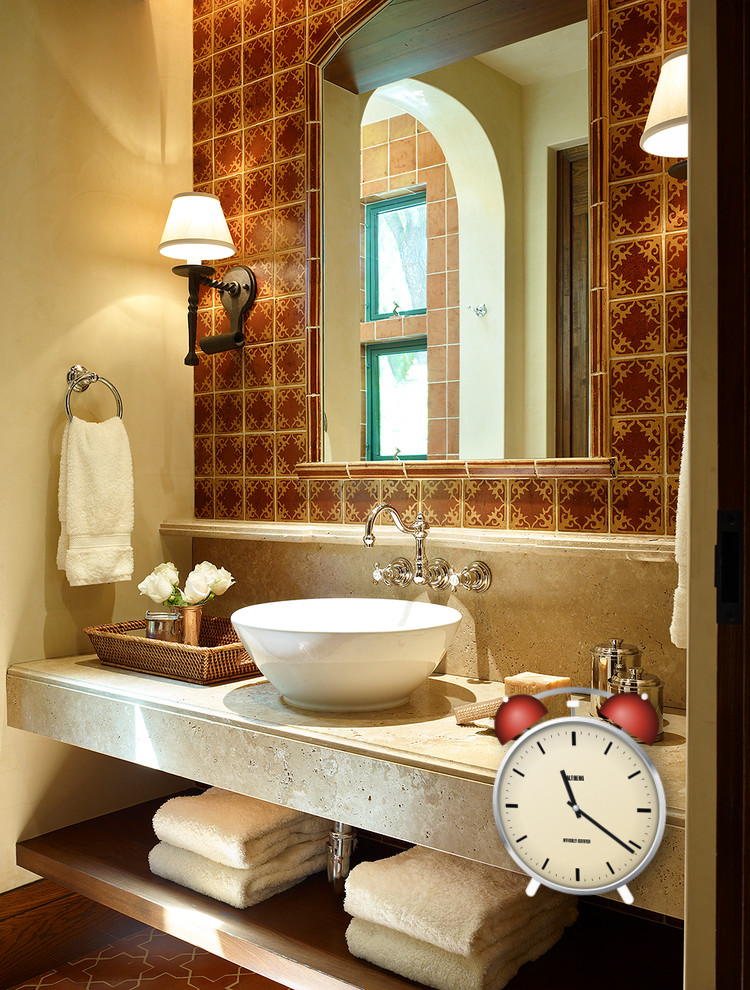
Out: {"hour": 11, "minute": 21}
